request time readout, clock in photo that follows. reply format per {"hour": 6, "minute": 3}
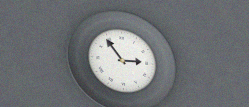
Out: {"hour": 2, "minute": 54}
